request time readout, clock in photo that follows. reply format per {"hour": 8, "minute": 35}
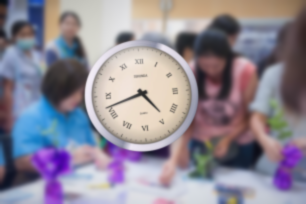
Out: {"hour": 4, "minute": 42}
